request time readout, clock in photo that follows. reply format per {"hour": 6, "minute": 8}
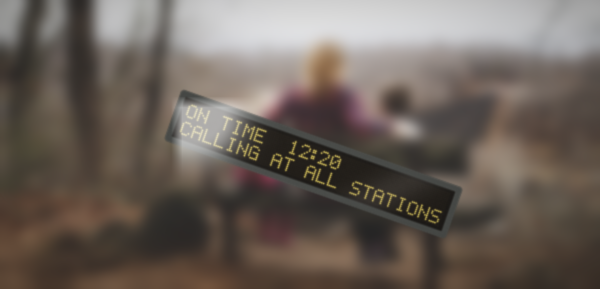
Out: {"hour": 12, "minute": 20}
